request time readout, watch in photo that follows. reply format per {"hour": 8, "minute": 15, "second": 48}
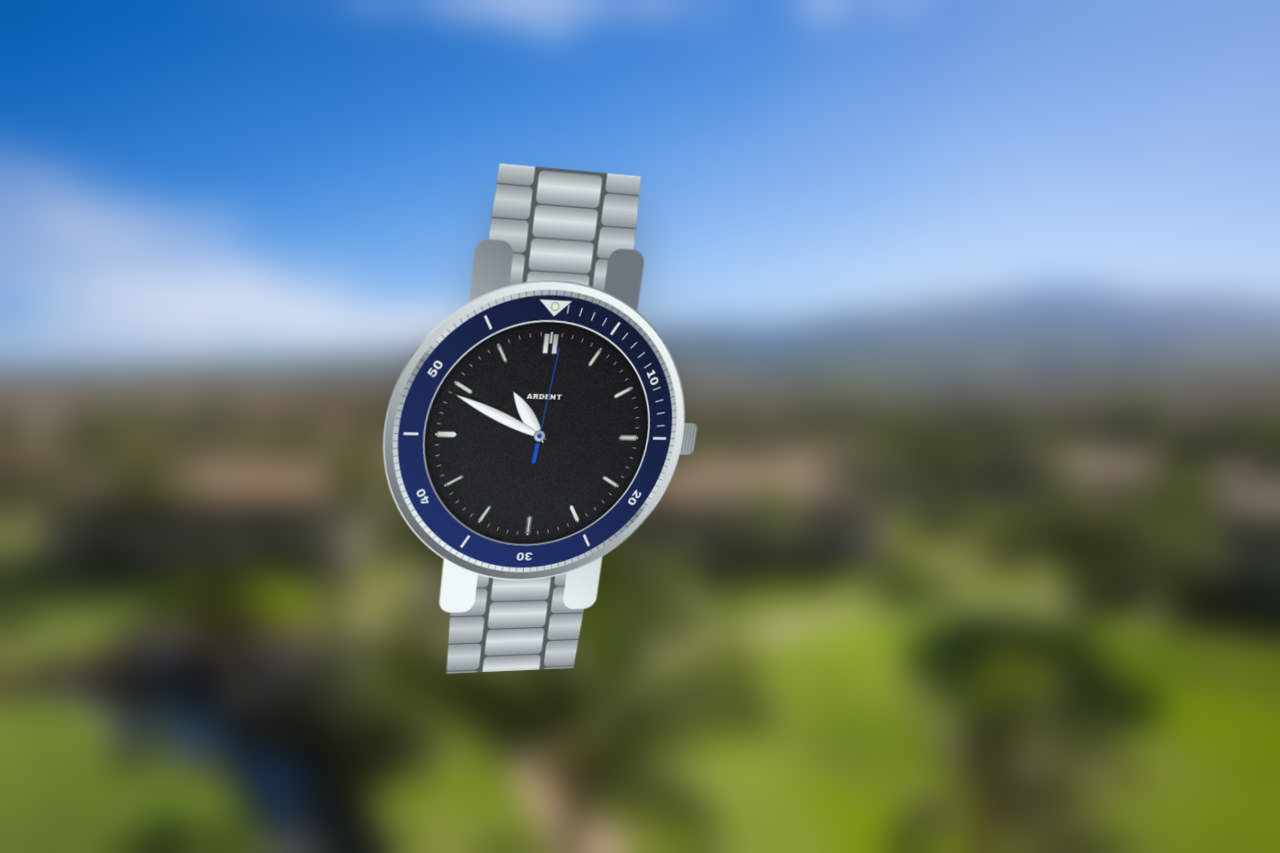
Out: {"hour": 10, "minute": 49, "second": 1}
